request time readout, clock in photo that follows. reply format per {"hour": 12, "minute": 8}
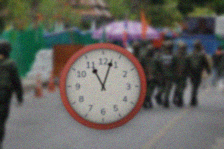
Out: {"hour": 11, "minute": 3}
